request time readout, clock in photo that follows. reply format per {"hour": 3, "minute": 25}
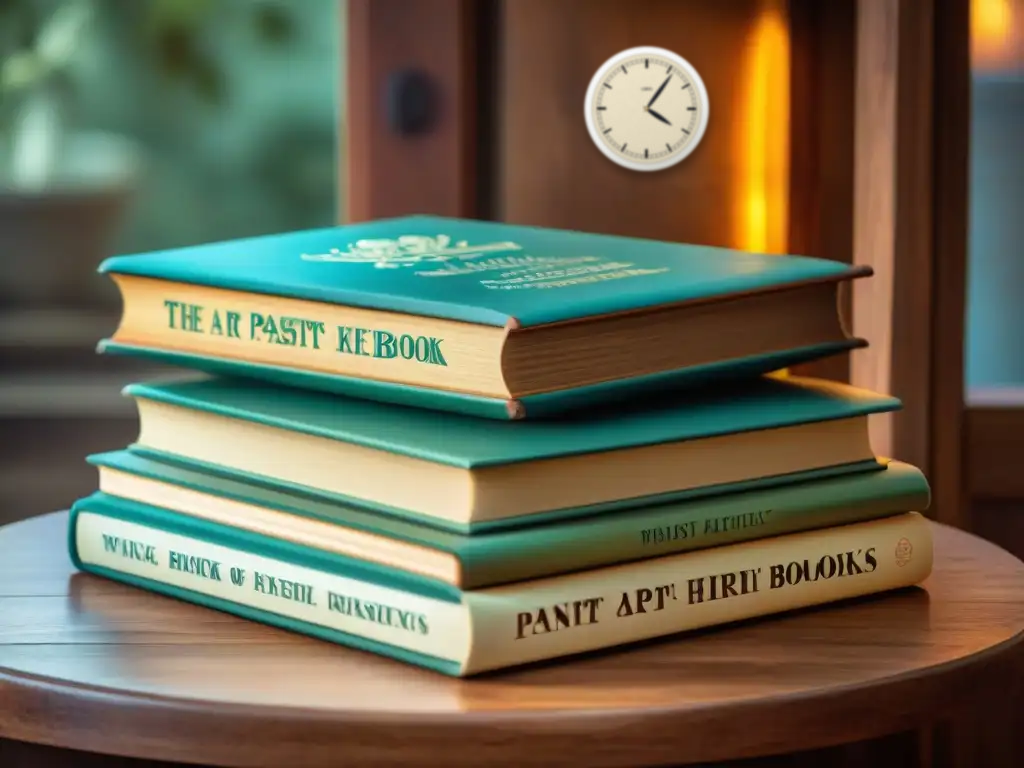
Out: {"hour": 4, "minute": 6}
